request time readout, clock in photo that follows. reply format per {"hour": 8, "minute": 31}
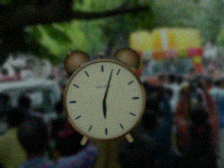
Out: {"hour": 6, "minute": 3}
